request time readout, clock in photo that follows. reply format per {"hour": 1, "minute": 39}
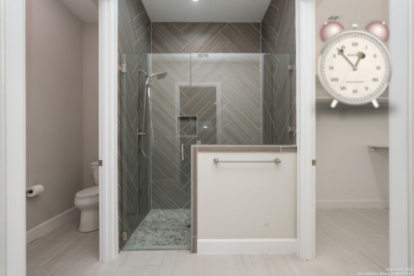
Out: {"hour": 12, "minute": 53}
